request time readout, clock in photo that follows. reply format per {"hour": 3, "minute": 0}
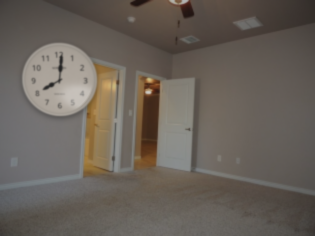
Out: {"hour": 8, "minute": 1}
